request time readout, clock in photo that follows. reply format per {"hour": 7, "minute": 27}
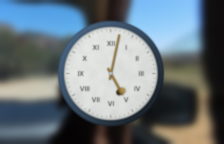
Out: {"hour": 5, "minute": 2}
